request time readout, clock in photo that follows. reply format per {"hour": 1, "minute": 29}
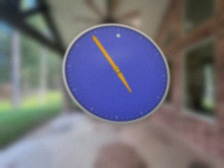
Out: {"hour": 4, "minute": 54}
